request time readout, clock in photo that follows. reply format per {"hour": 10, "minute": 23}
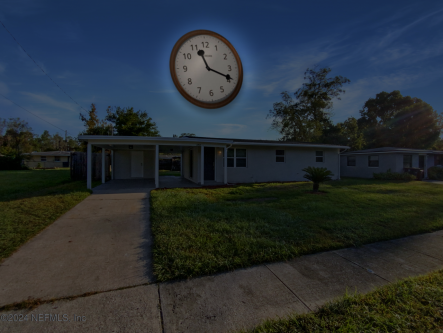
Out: {"hour": 11, "minute": 19}
